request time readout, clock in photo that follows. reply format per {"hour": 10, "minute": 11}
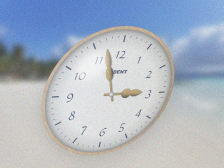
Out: {"hour": 2, "minute": 57}
